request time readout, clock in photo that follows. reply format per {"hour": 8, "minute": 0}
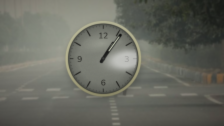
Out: {"hour": 1, "minute": 6}
